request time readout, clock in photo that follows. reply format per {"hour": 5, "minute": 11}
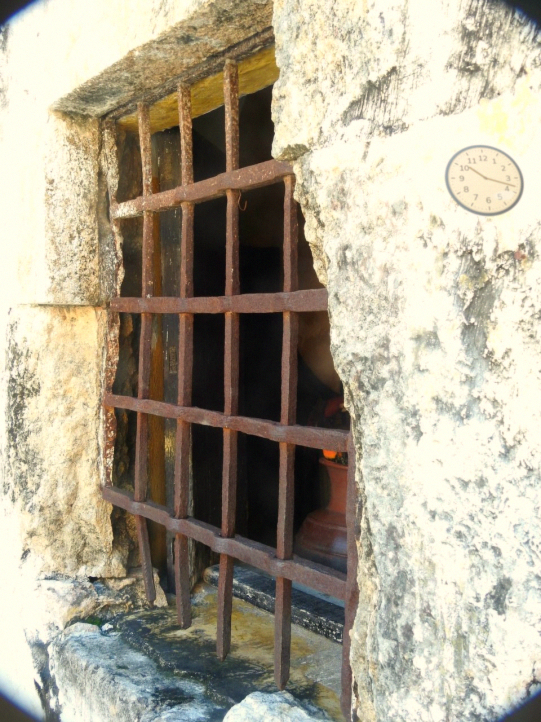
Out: {"hour": 10, "minute": 18}
